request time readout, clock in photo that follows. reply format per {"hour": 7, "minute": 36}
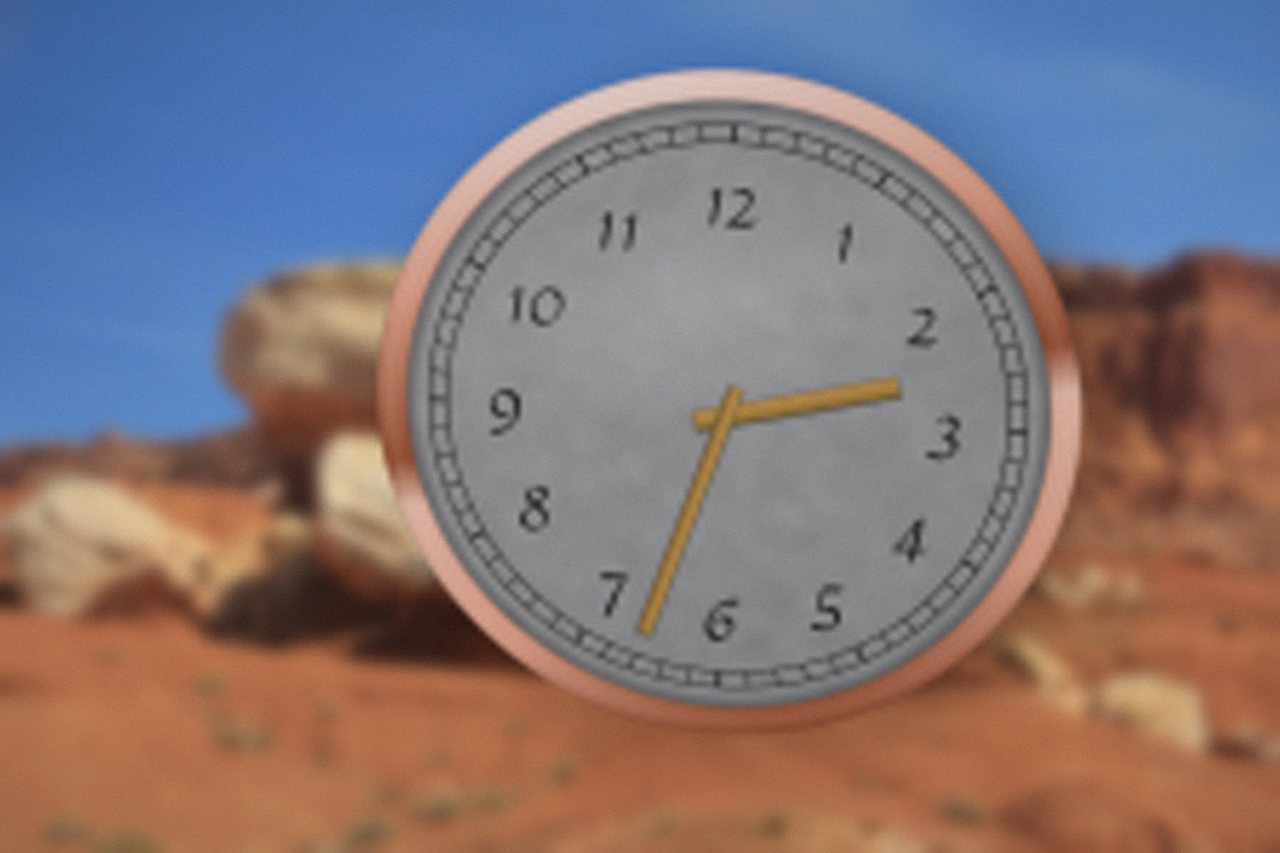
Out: {"hour": 2, "minute": 33}
